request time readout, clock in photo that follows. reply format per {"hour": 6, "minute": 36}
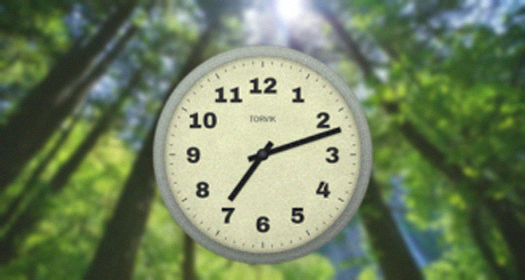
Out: {"hour": 7, "minute": 12}
